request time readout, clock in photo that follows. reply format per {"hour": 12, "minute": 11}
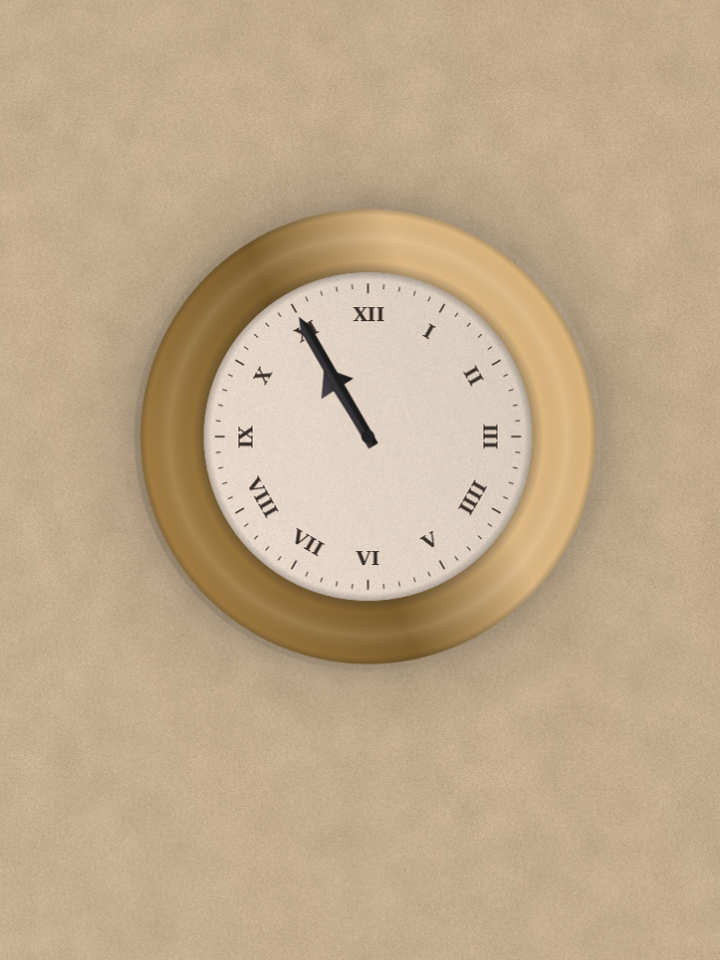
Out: {"hour": 10, "minute": 55}
